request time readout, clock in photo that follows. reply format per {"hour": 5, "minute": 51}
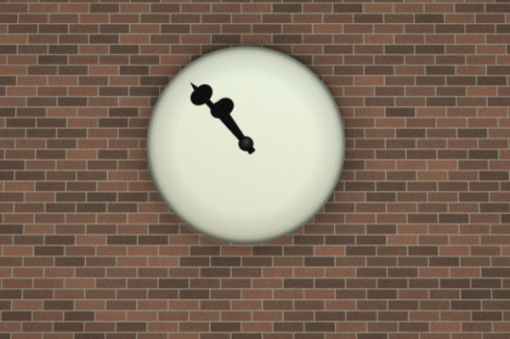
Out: {"hour": 10, "minute": 53}
